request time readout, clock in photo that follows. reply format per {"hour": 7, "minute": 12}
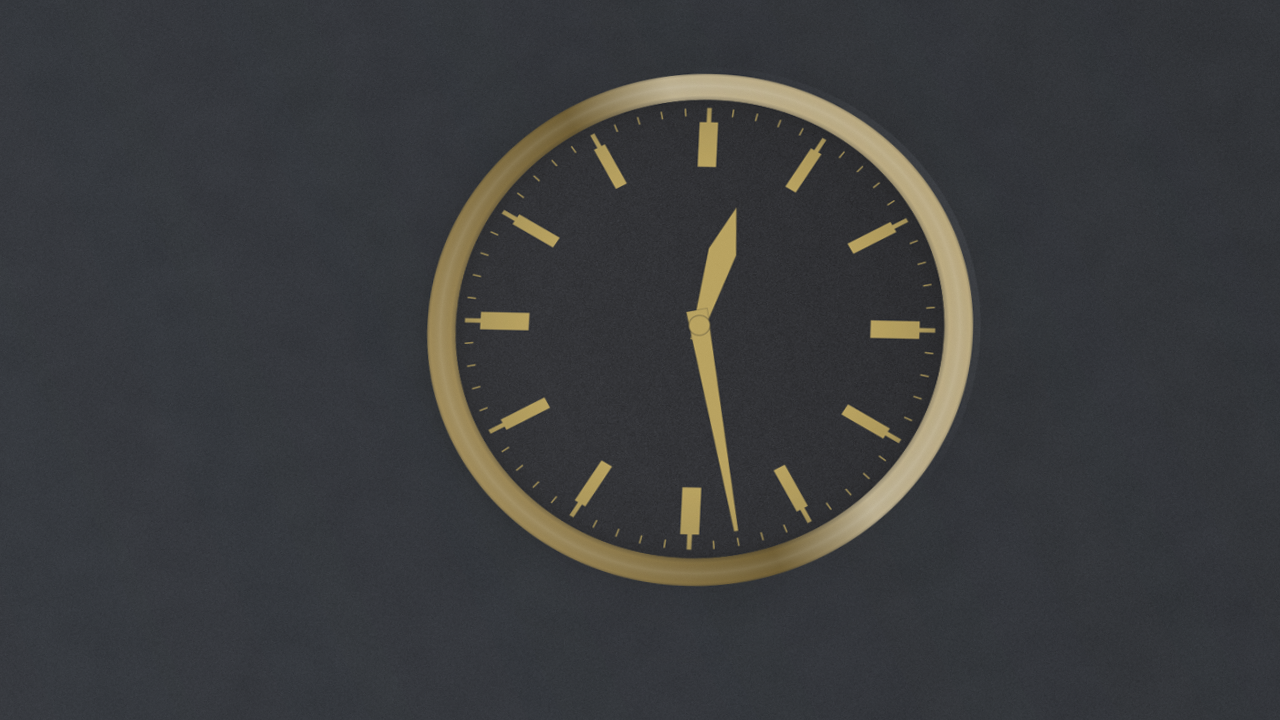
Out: {"hour": 12, "minute": 28}
